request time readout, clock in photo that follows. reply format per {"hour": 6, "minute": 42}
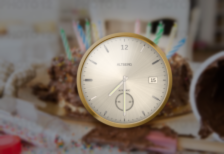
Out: {"hour": 7, "minute": 30}
